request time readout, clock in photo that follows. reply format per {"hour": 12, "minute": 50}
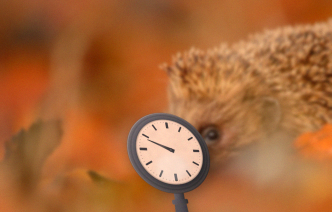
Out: {"hour": 9, "minute": 49}
